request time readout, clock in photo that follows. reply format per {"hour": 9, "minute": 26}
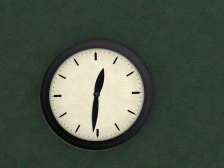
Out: {"hour": 12, "minute": 31}
